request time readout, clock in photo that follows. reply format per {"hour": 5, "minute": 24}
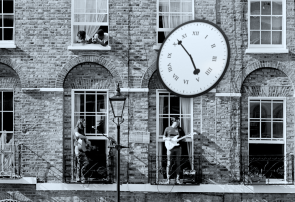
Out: {"hour": 4, "minute": 52}
